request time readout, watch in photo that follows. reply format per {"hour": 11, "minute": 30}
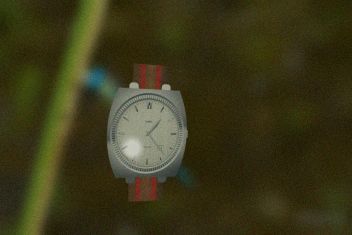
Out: {"hour": 1, "minute": 23}
